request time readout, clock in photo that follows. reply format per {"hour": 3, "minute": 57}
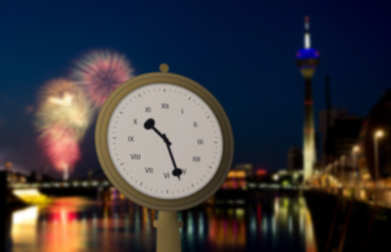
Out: {"hour": 10, "minute": 27}
